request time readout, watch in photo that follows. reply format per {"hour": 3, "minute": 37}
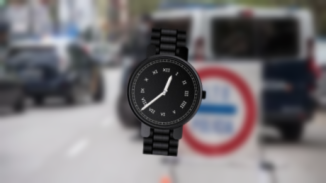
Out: {"hour": 12, "minute": 38}
